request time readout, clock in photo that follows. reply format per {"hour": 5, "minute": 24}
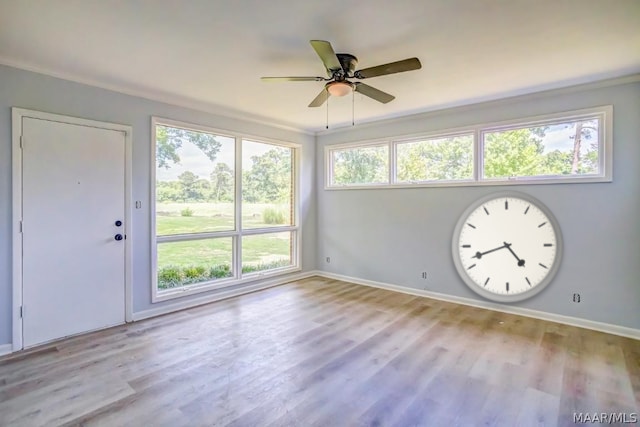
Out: {"hour": 4, "minute": 42}
